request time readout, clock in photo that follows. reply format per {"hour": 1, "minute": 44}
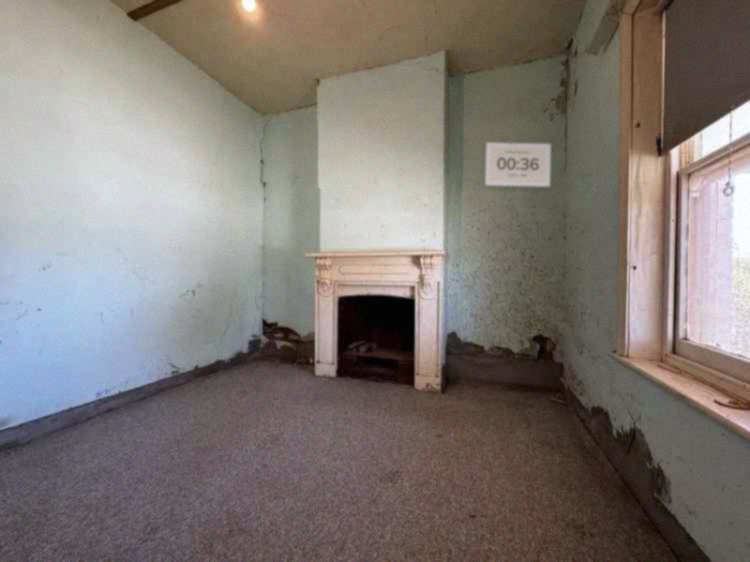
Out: {"hour": 0, "minute": 36}
